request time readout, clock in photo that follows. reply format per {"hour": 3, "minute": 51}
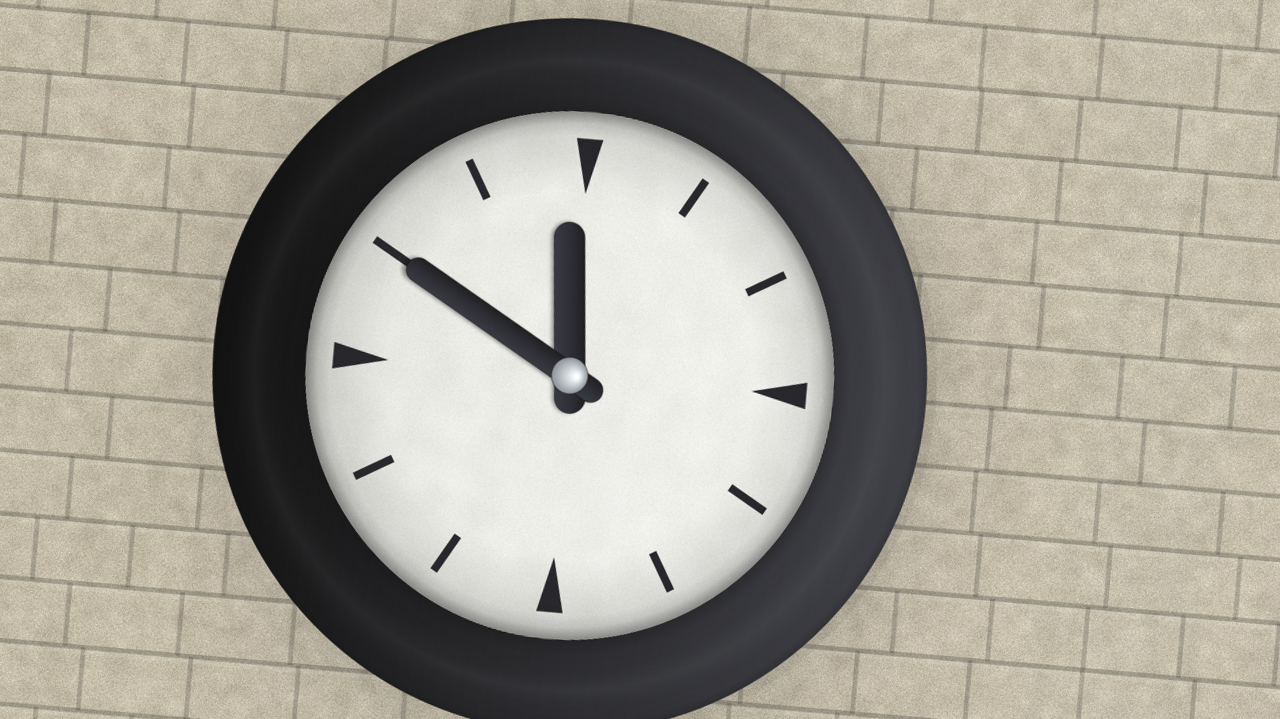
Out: {"hour": 11, "minute": 50}
